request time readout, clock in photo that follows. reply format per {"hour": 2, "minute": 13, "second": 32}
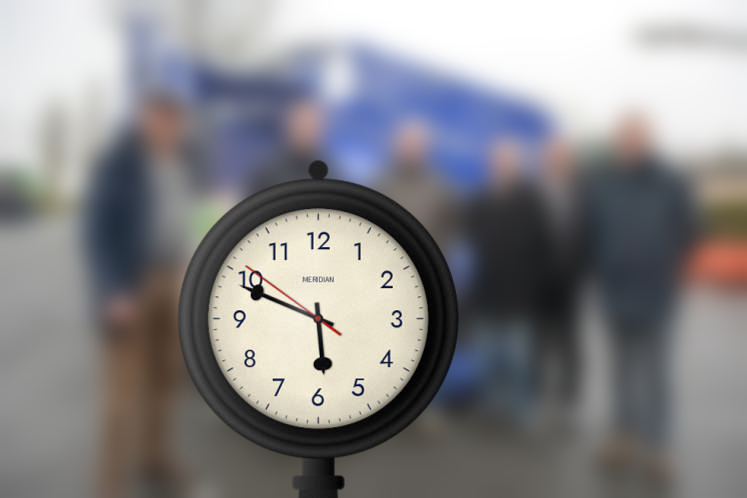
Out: {"hour": 5, "minute": 48, "second": 51}
